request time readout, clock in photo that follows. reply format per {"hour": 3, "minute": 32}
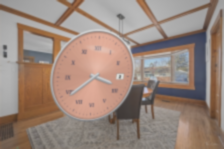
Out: {"hour": 3, "minute": 39}
